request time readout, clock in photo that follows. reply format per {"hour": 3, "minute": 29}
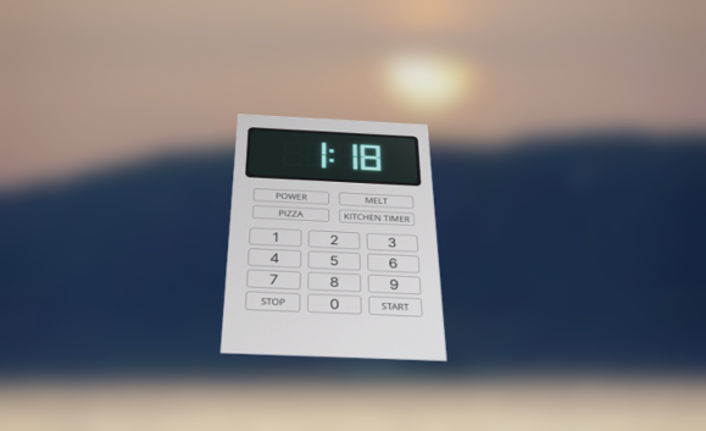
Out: {"hour": 1, "minute": 18}
